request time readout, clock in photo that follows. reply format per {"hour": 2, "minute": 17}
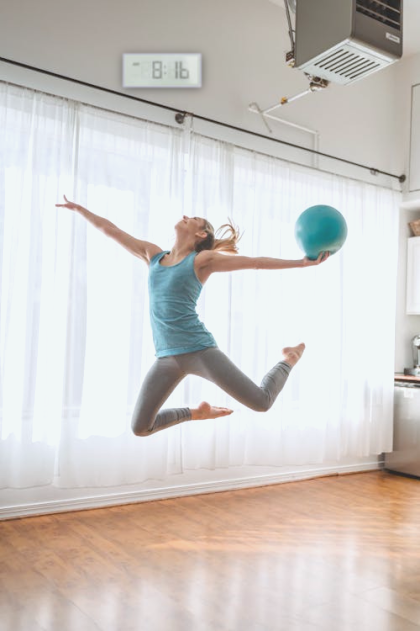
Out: {"hour": 8, "minute": 16}
